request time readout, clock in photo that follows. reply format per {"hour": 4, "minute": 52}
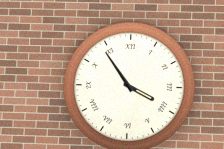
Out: {"hour": 3, "minute": 54}
